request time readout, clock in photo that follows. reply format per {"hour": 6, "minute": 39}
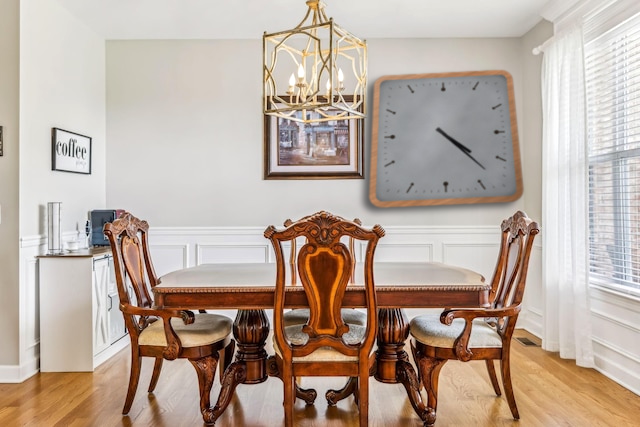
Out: {"hour": 4, "minute": 23}
